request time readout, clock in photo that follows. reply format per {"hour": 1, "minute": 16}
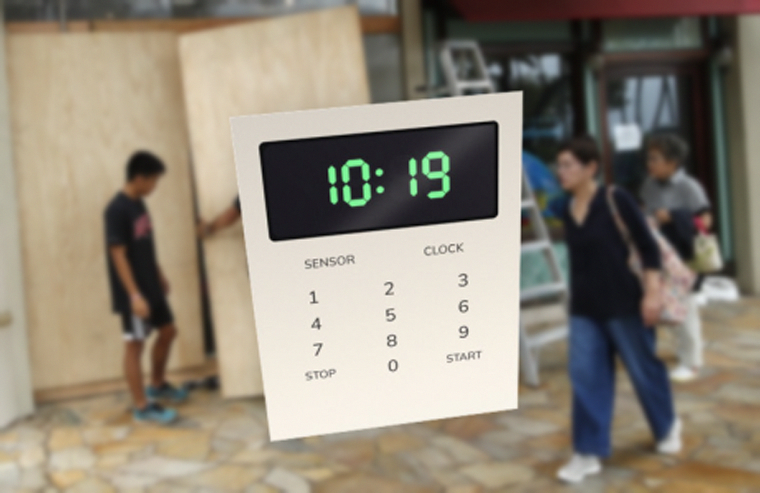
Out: {"hour": 10, "minute": 19}
